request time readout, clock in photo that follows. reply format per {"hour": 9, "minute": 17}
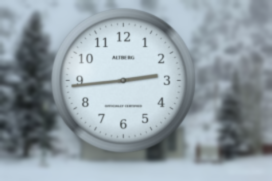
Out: {"hour": 2, "minute": 44}
